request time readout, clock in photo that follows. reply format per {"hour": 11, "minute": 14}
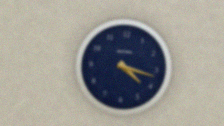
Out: {"hour": 4, "minute": 17}
